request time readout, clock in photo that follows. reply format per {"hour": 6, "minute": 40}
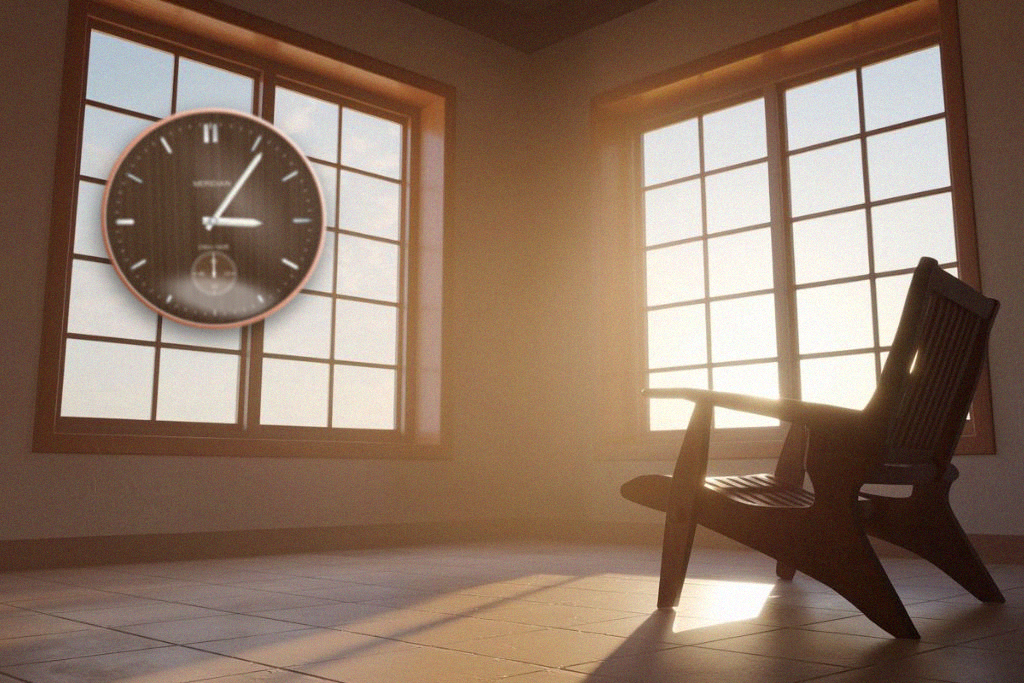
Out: {"hour": 3, "minute": 6}
